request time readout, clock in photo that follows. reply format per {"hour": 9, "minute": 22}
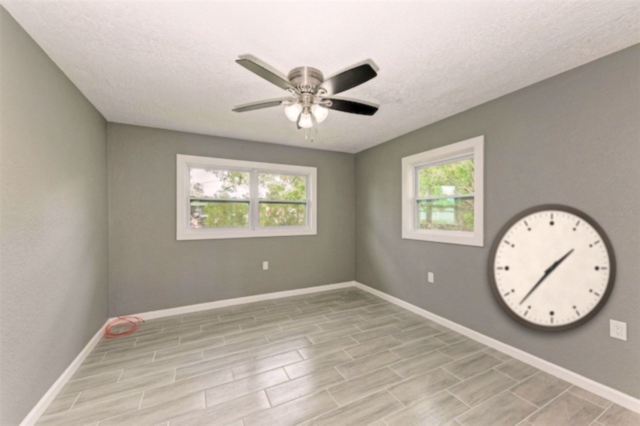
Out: {"hour": 1, "minute": 37}
